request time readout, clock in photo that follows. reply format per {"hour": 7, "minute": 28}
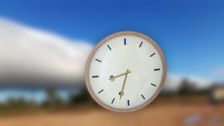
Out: {"hour": 8, "minute": 33}
